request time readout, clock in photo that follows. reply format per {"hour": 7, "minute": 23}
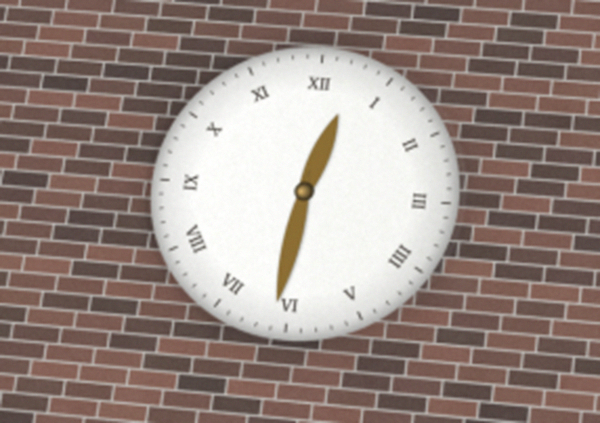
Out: {"hour": 12, "minute": 31}
